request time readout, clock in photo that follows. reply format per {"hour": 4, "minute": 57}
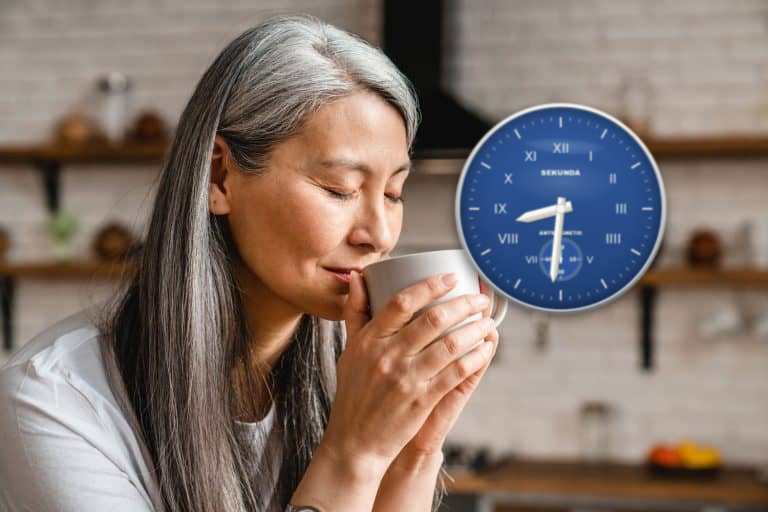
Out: {"hour": 8, "minute": 31}
